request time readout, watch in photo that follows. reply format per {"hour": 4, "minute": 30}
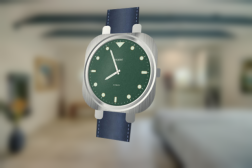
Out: {"hour": 7, "minute": 56}
